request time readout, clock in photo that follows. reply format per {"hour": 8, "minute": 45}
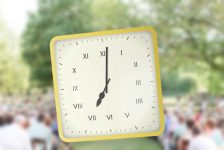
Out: {"hour": 7, "minute": 1}
